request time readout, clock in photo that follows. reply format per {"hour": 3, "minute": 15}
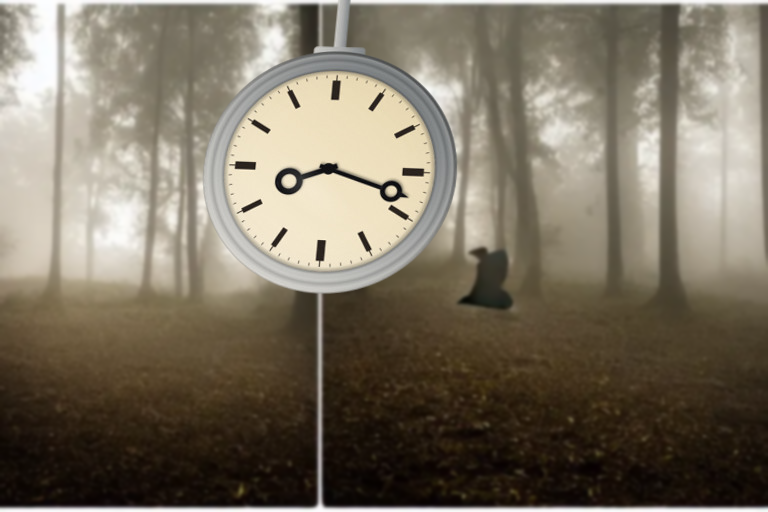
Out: {"hour": 8, "minute": 18}
